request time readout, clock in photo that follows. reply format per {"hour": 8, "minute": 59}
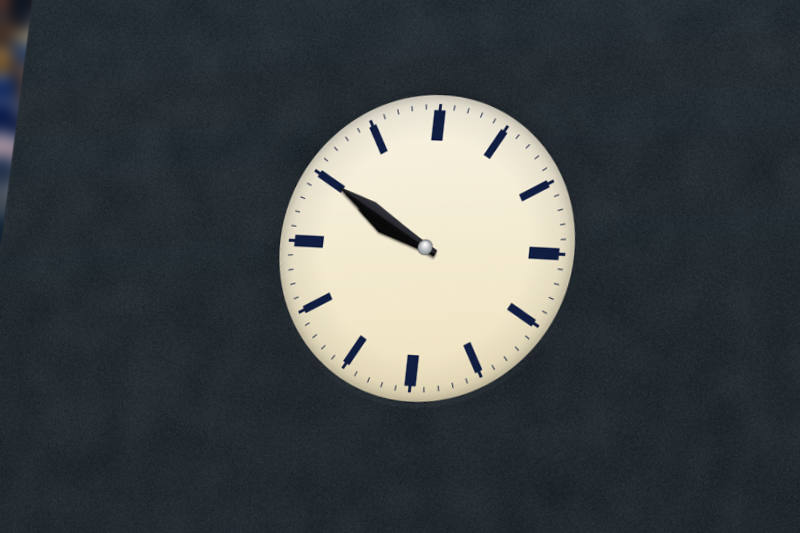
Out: {"hour": 9, "minute": 50}
